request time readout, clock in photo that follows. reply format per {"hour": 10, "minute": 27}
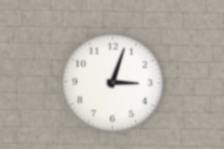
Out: {"hour": 3, "minute": 3}
